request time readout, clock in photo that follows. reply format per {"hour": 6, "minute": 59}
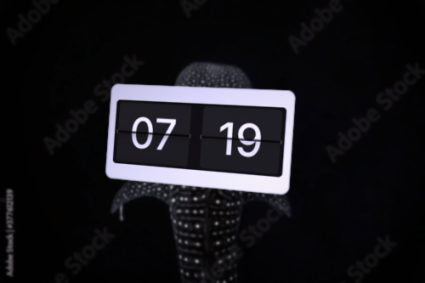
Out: {"hour": 7, "minute": 19}
